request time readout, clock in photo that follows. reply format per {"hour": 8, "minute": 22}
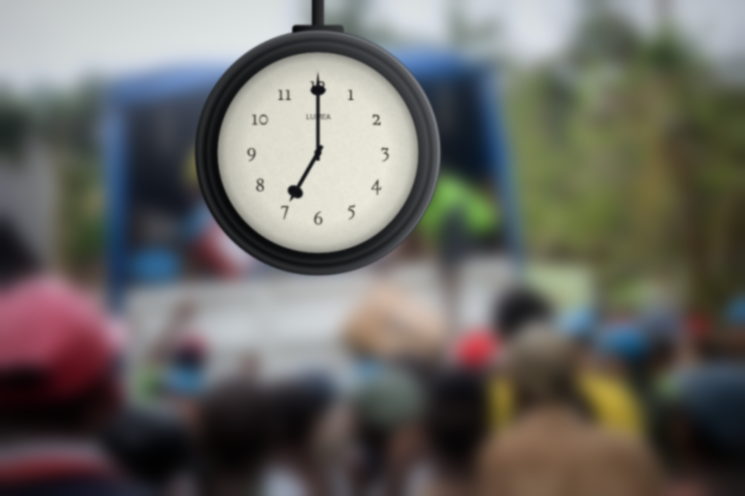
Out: {"hour": 7, "minute": 0}
